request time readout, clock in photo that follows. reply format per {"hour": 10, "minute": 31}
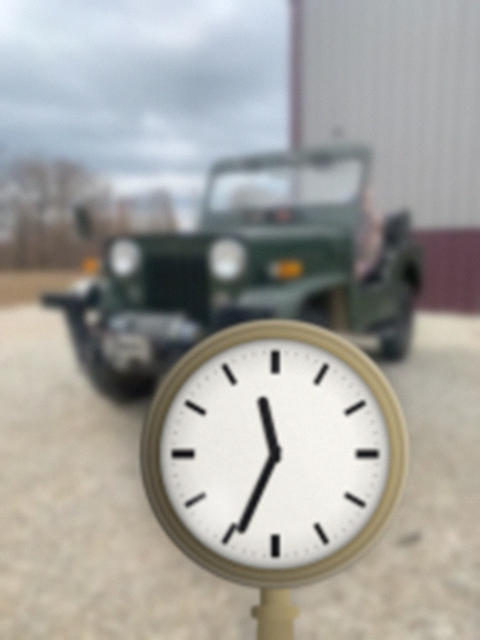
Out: {"hour": 11, "minute": 34}
